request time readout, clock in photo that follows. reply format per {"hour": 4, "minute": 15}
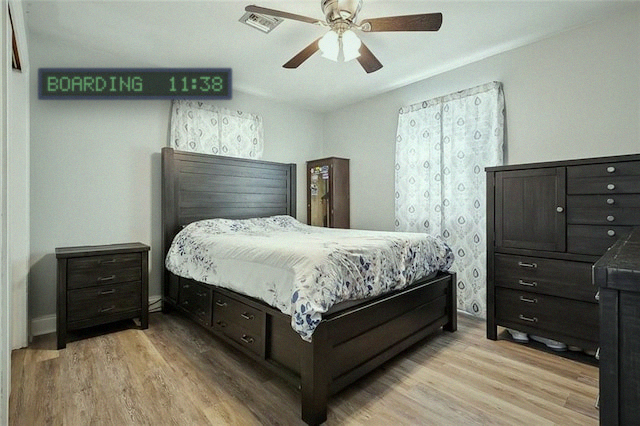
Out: {"hour": 11, "minute": 38}
